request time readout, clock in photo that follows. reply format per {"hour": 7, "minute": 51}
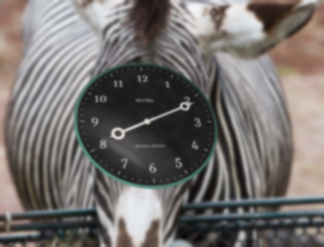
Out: {"hour": 8, "minute": 11}
